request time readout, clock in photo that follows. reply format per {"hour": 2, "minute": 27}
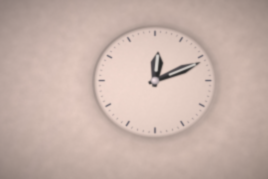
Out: {"hour": 12, "minute": 11}
